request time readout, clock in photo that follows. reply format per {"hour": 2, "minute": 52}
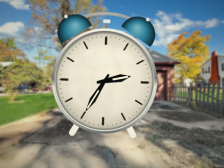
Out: {"hour": 2, "minute": 35}
